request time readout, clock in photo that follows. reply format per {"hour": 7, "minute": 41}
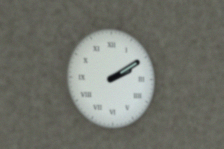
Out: {"hour": 2, "minute": 10}
